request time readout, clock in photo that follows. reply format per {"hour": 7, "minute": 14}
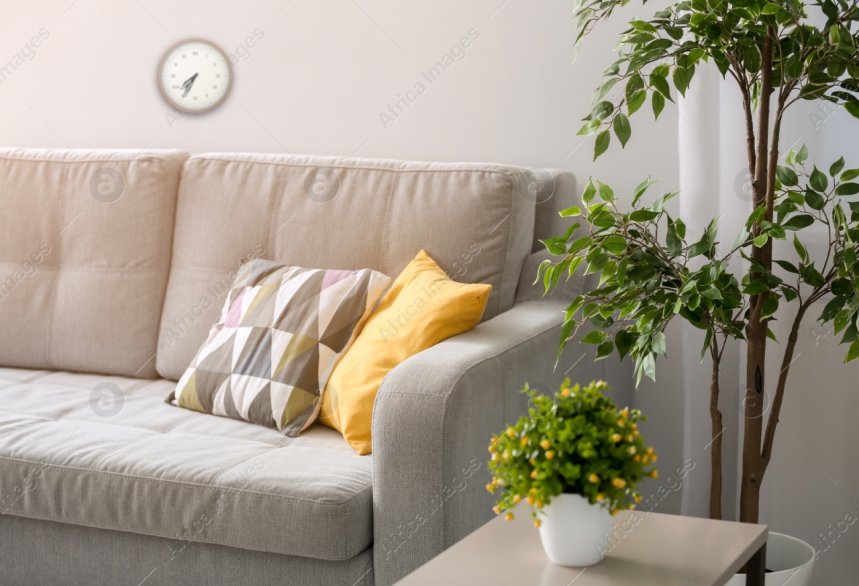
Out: {"hour": 7, "minute": 35}
